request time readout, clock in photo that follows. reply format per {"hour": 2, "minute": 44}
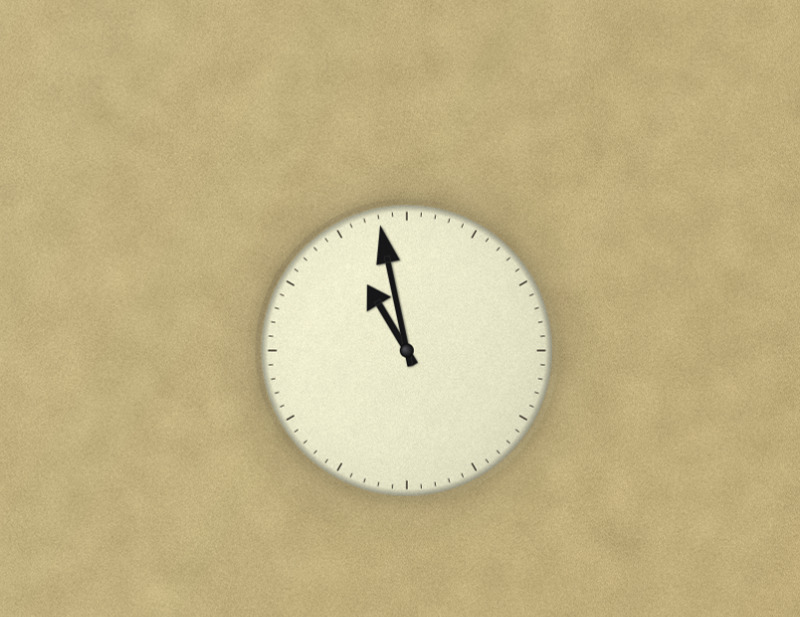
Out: {"hour": 10, "minute": 58}
